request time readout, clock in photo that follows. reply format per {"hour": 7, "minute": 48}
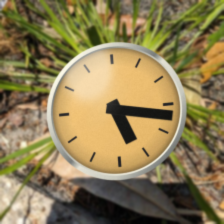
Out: {"hour": 5, "minute": 17}
